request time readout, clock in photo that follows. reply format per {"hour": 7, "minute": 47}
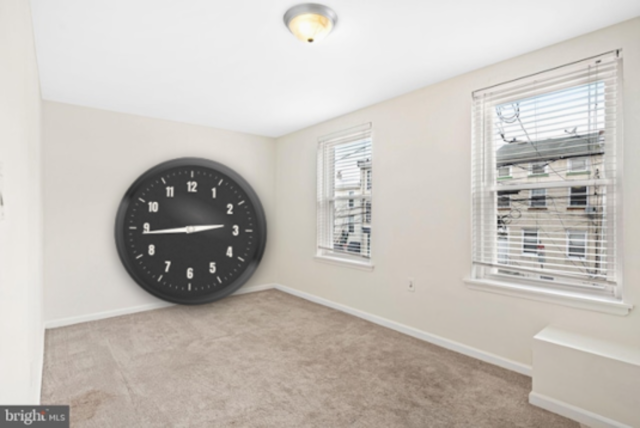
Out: {"hour": 2, "minute": 44}
